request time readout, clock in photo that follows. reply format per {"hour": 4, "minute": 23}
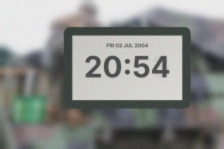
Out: {"hour": 20, "minute": 54}
